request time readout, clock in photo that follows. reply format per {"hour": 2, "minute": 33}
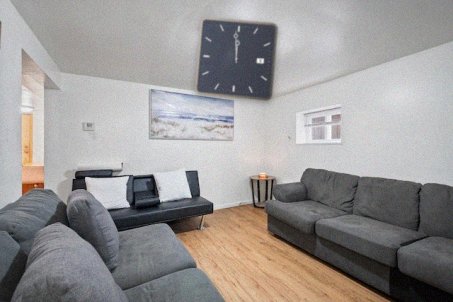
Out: {"hour": 11, "minute": 59}
